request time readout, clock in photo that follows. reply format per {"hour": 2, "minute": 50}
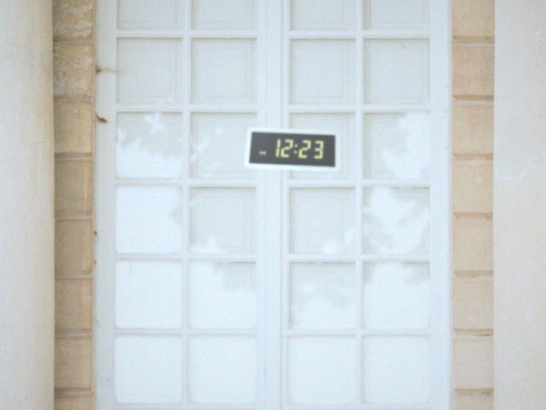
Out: {"hour": 12, "minute": 23}
